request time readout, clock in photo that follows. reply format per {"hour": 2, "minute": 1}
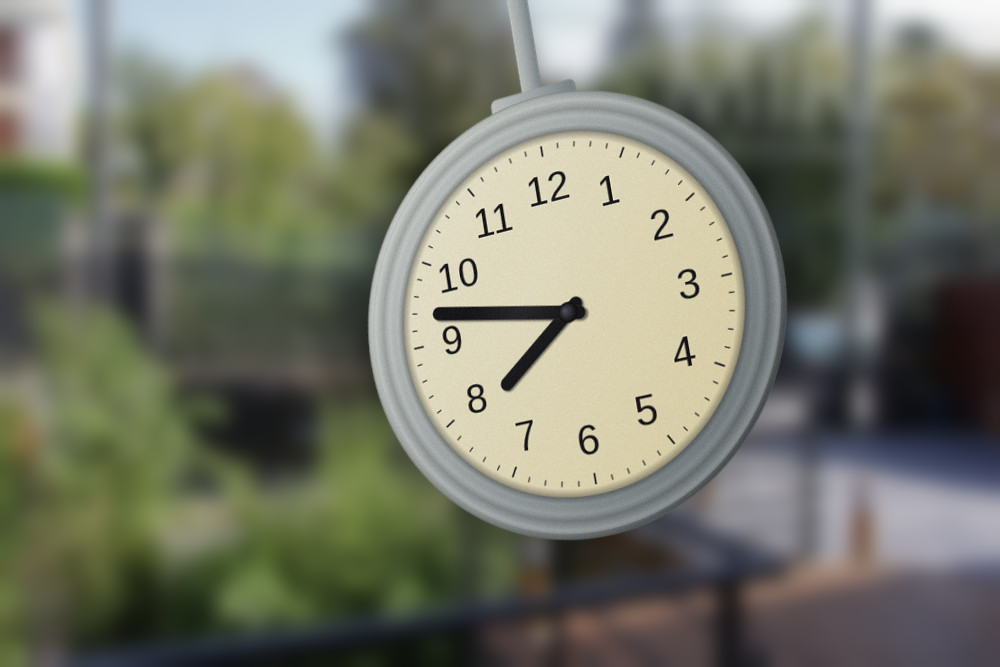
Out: {"hour": 7, "minute": 47}
